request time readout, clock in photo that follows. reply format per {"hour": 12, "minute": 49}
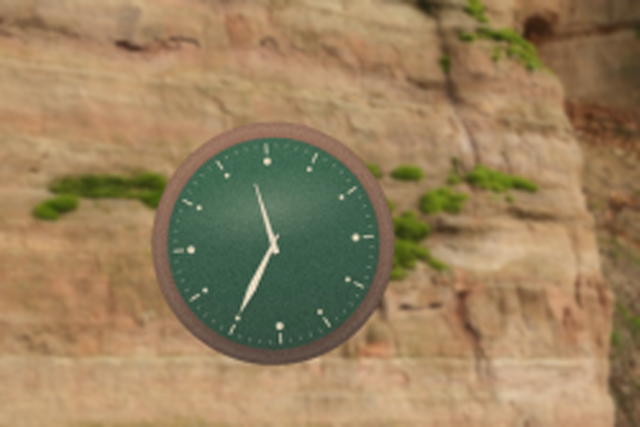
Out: {"hour": 11, "minute": 35}
